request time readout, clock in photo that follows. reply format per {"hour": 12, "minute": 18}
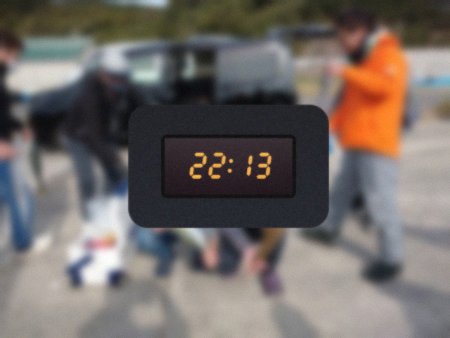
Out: {"hour": 22, "minute": 13}
